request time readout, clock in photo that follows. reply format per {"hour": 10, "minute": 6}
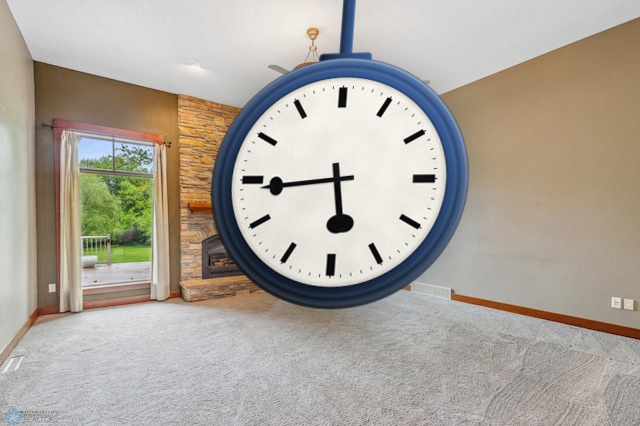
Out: {"hour": 5, "minute": 44}
